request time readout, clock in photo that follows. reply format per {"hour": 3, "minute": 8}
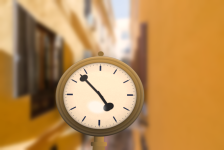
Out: {"hour": 4, "minute": 53}
